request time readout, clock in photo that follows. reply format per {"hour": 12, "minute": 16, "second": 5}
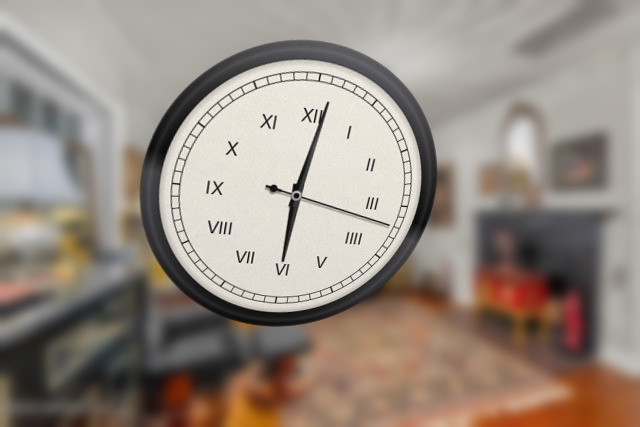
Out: {"hour": 6, "minute": 1, "second": 17}
